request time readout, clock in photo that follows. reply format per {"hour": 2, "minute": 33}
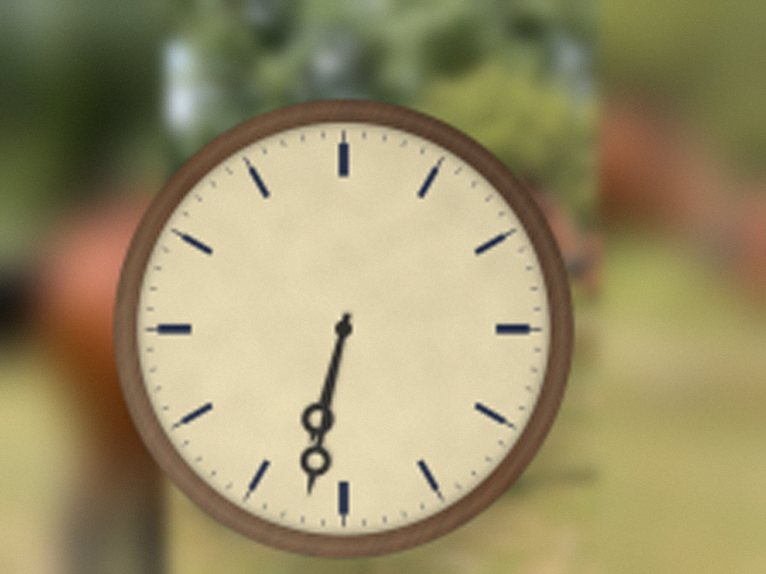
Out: {"hour": 6, "minute": 32}
